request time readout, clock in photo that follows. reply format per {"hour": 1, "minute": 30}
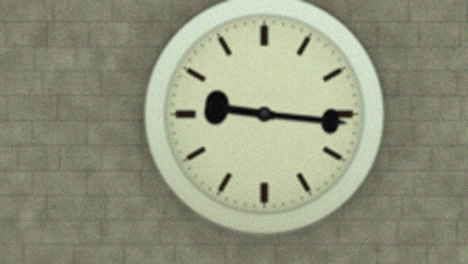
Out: {"hour": 9, "minute": 16}
